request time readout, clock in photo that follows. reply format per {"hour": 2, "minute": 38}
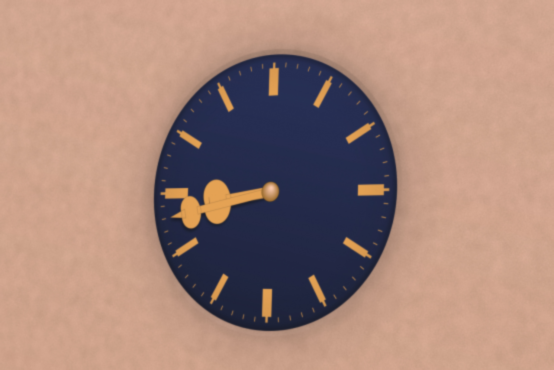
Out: {"hour": 8, "minute": 43}
